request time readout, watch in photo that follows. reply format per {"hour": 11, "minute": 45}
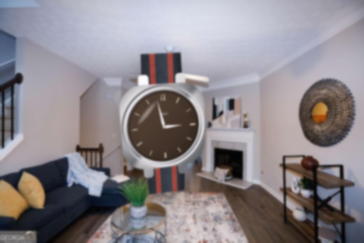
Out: {"hour": 2, "minute": 58}
